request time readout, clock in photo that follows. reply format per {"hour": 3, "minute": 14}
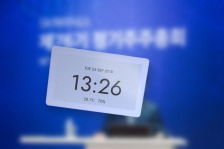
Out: {"hour": 13, "minute": 26}
